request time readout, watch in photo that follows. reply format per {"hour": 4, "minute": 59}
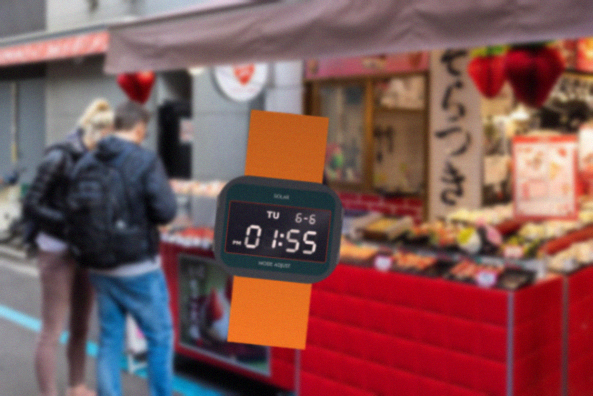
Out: {"hour": 1, "minute": 55}
